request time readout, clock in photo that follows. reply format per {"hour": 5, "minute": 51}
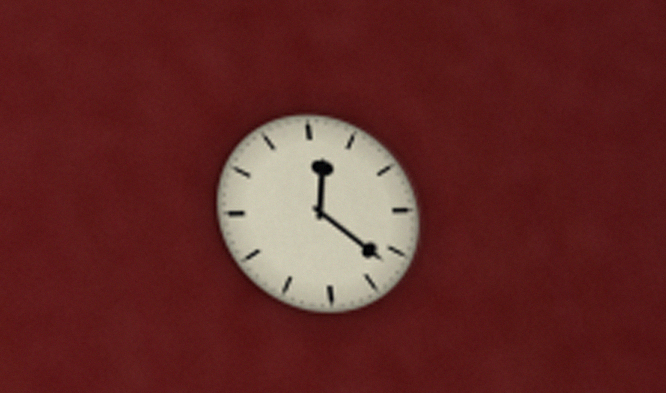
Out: {"hour": 12, "minute": 22}
